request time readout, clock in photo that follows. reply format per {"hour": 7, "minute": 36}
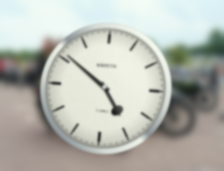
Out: {"hour": 4, "minute": 51}
